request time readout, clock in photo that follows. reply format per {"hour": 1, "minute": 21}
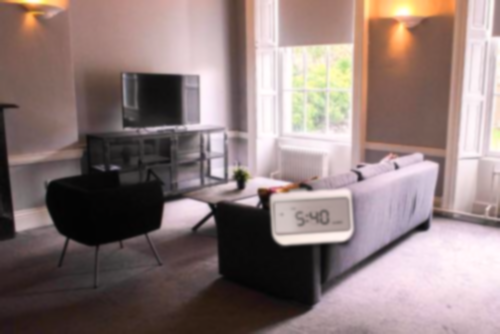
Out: {"hour": 5, "minute": 40}
